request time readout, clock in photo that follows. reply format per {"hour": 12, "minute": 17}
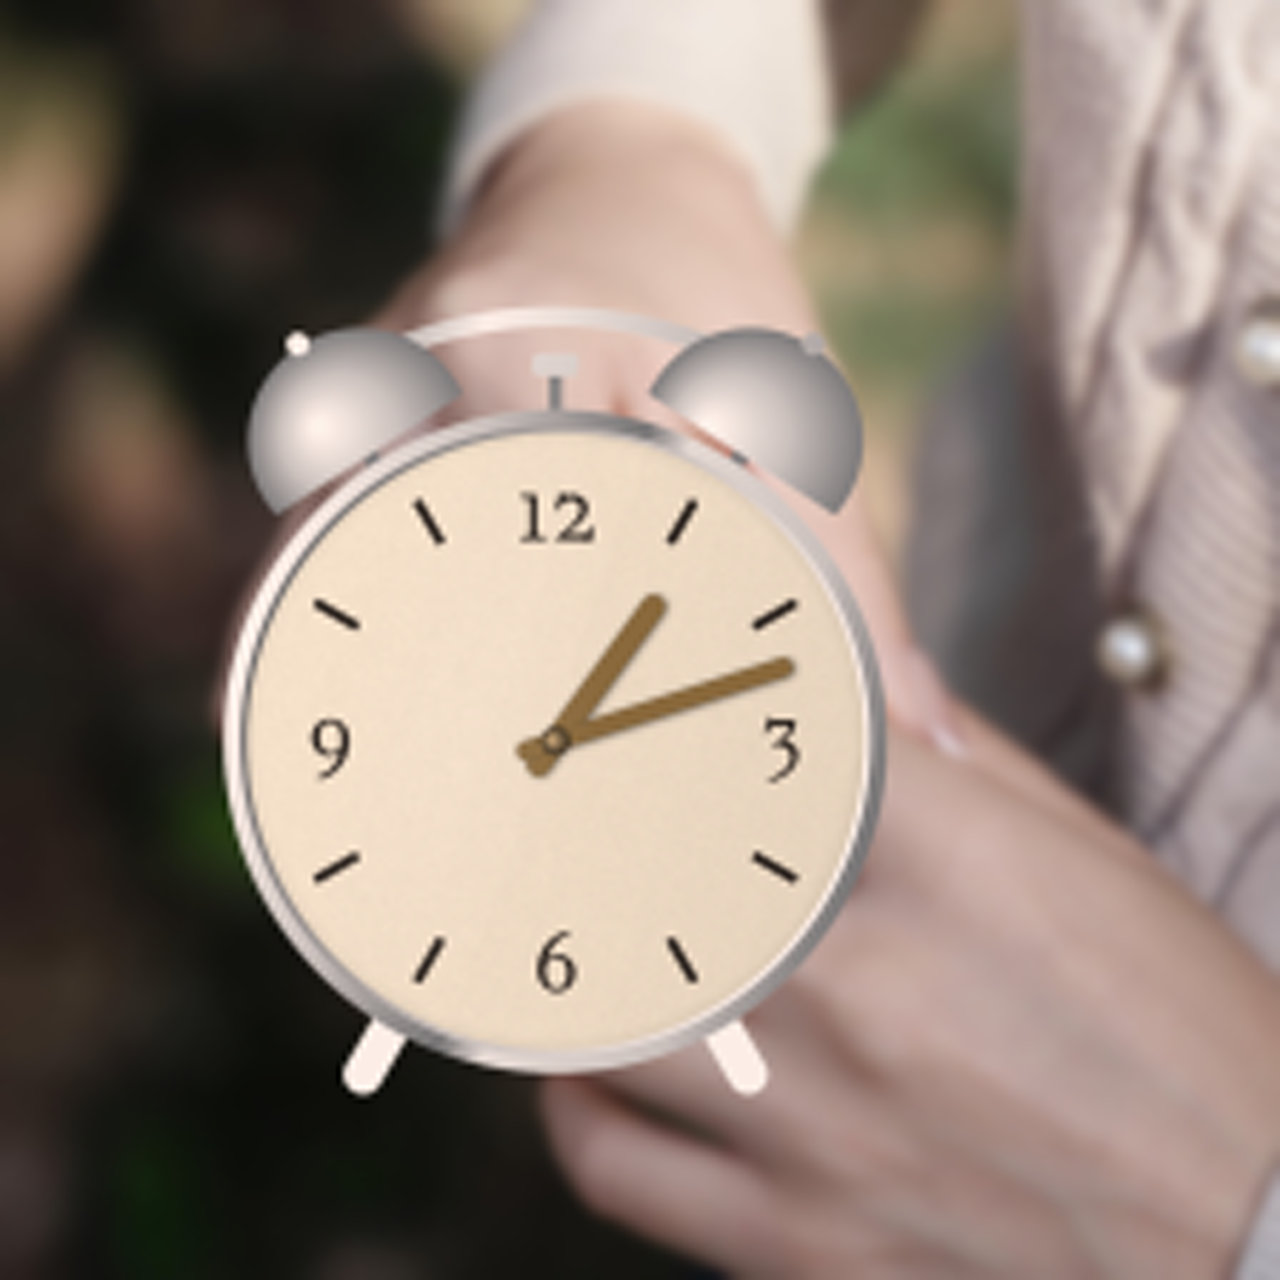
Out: {"hour": 1, "minute": 12}
